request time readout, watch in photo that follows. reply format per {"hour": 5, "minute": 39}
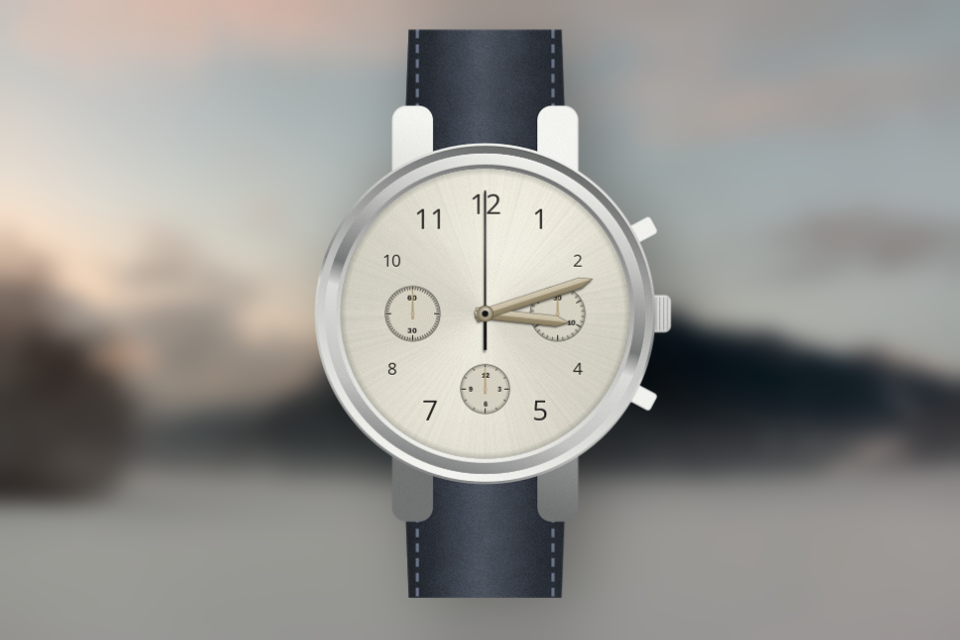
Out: {"hour": 3, "minute": 12}
